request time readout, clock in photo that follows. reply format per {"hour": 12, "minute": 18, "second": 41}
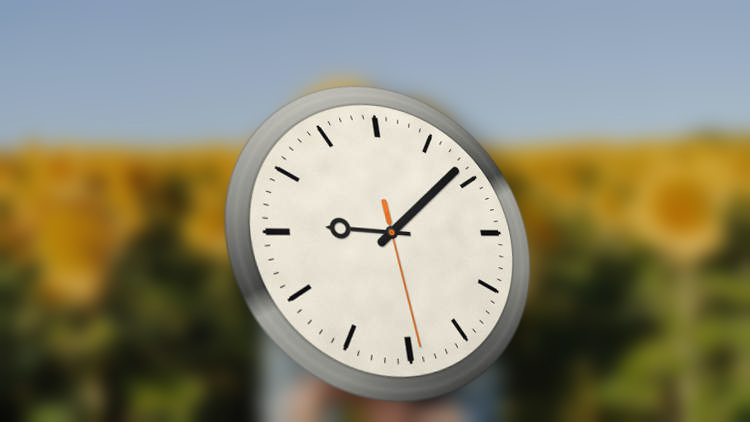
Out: {"hour": 9, "minute": 8, "second": 29}
